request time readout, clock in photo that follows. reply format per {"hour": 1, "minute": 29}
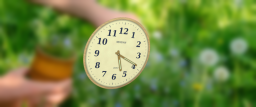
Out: {"hour": 5, "minute": 19}
